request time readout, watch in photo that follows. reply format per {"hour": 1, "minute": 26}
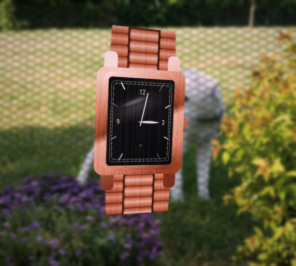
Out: {"hour": 3, "minute": 2}
